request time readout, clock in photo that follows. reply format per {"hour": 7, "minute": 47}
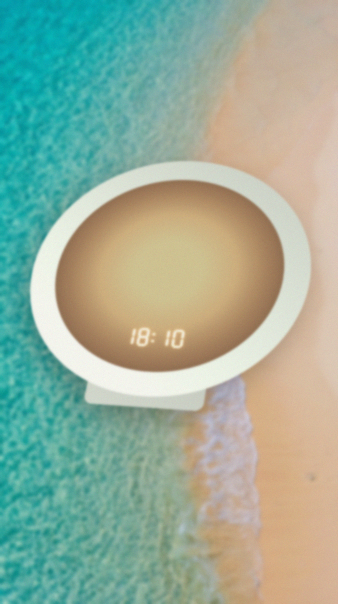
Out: {"hour": 18, "minute": 10}
